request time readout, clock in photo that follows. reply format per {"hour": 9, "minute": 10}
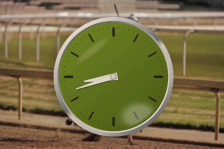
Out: {"hour": 8, "minute": 42}
